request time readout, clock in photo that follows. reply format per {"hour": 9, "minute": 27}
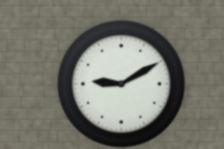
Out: {"hour": 9, "minute": 10}
